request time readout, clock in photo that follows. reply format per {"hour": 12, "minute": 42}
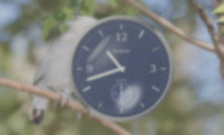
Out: {"hour": 10, "minute": 42}
